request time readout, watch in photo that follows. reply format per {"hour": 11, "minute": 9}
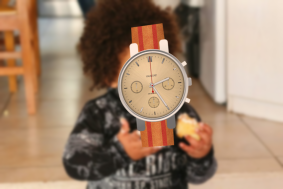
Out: {"hour": 2, "minute": 25}
